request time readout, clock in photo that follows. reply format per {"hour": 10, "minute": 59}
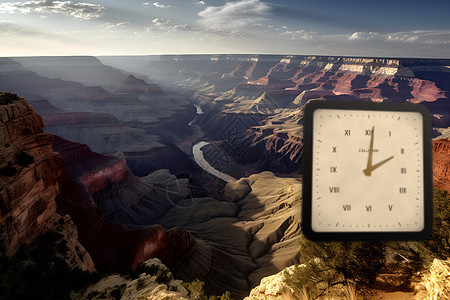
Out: {"hour": 2, "minute": 1}
